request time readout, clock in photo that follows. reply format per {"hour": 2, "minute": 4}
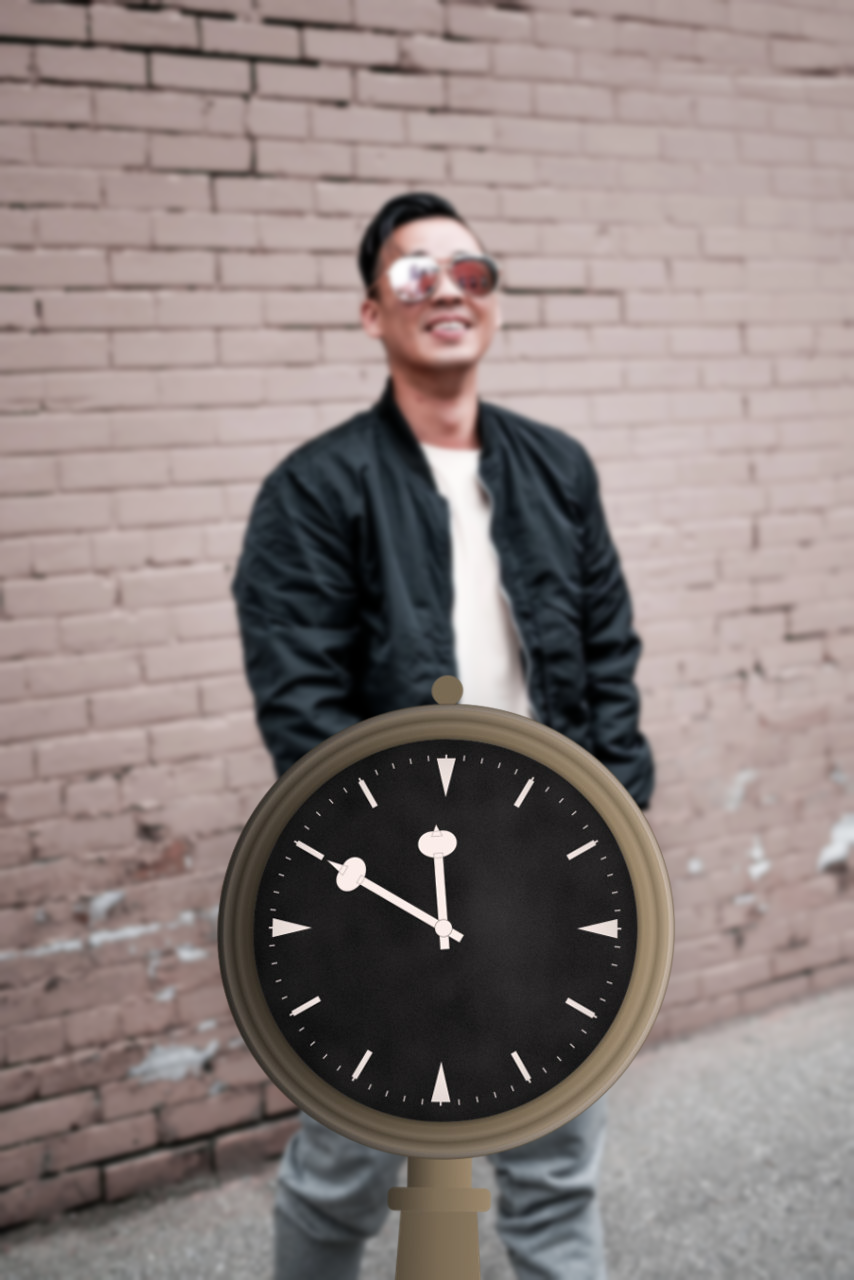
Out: {"hour": 11, "minute": 50}
